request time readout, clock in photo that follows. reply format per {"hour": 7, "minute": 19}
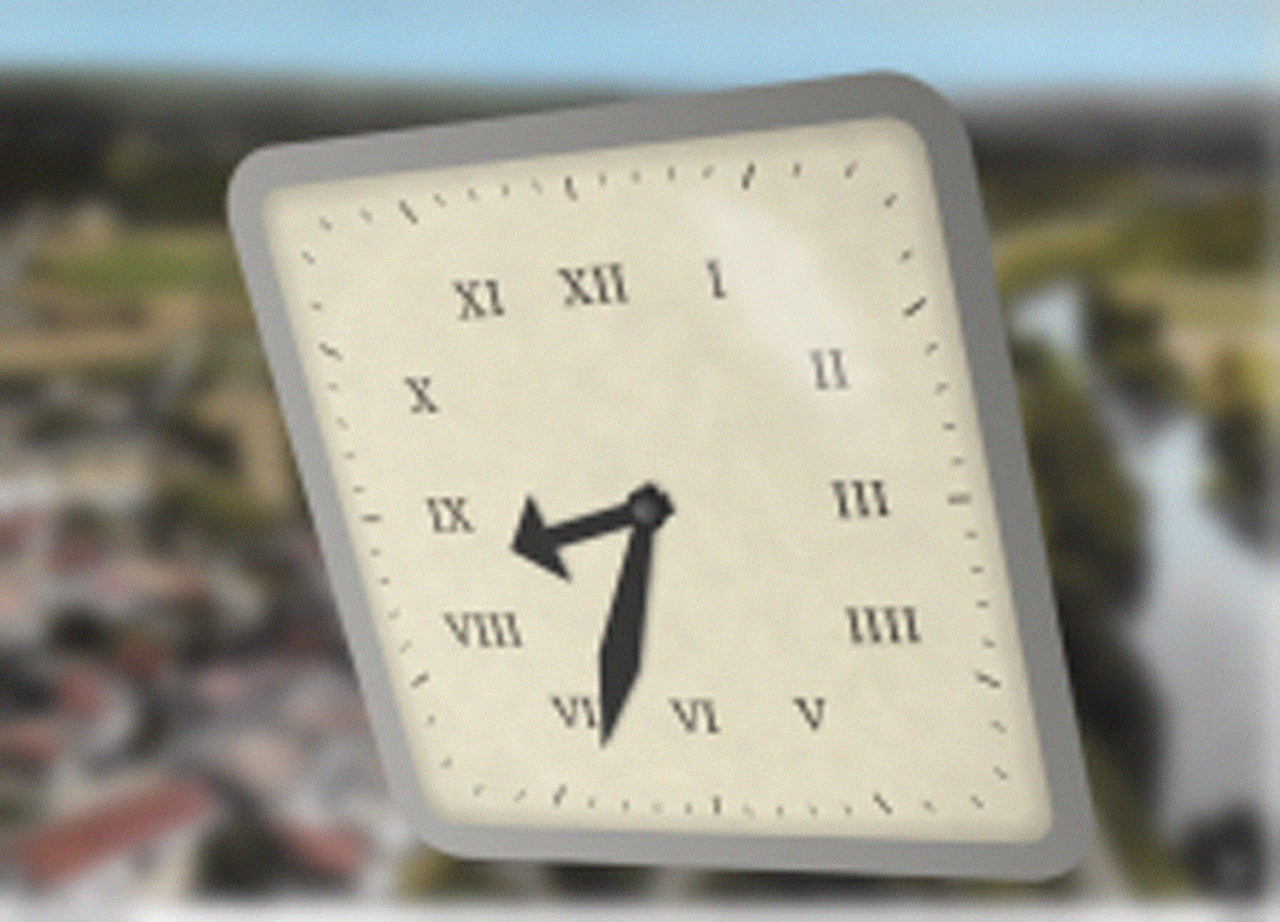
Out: {"hour": 8, "minute": 34}
